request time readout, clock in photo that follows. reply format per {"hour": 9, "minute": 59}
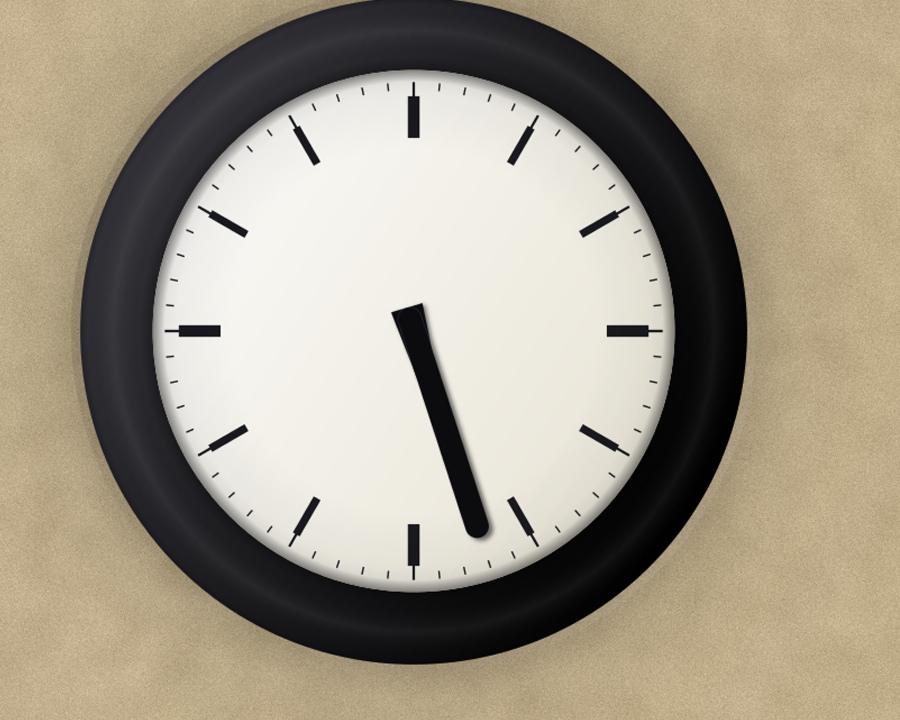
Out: {"hour": 5, "minute": 27}
